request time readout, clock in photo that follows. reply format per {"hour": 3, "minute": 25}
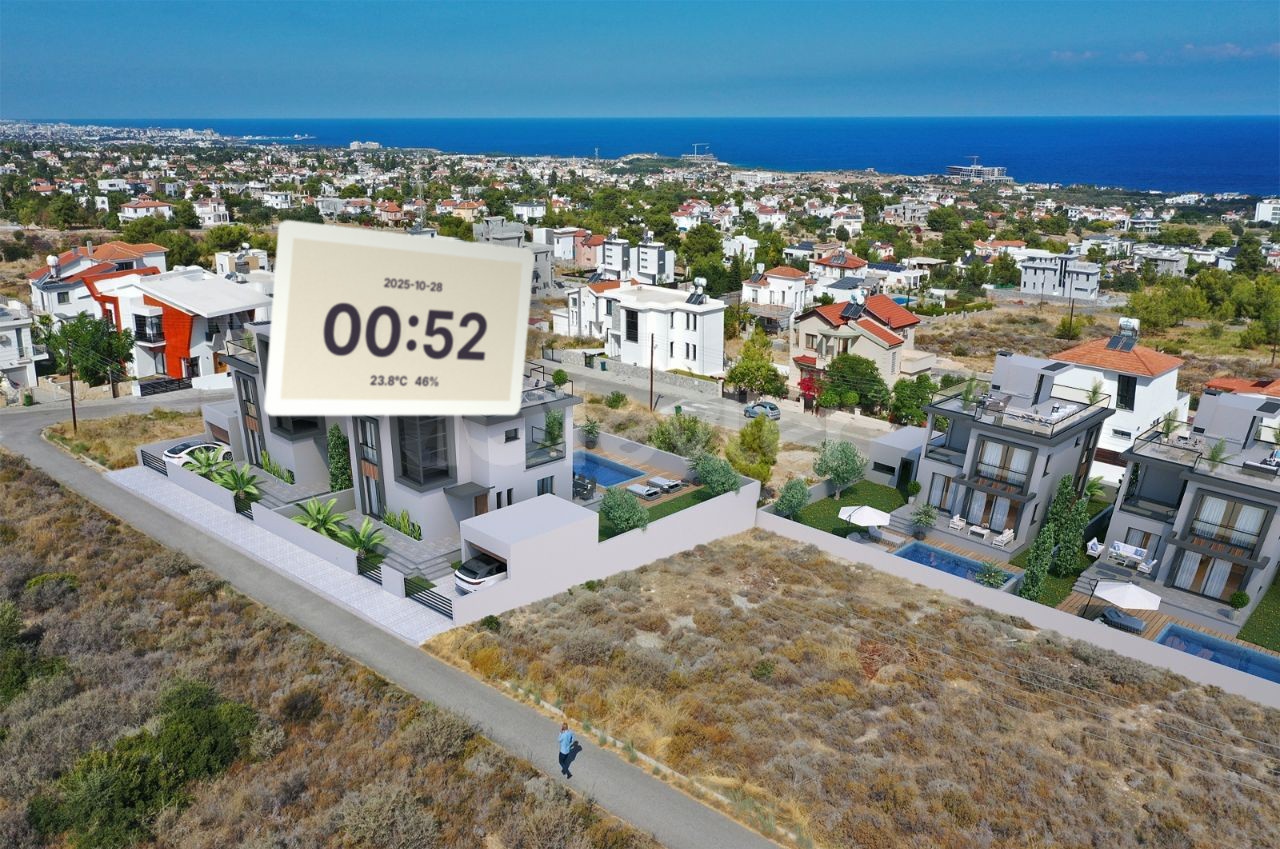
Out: {"hour": 0, "minute": 52}
